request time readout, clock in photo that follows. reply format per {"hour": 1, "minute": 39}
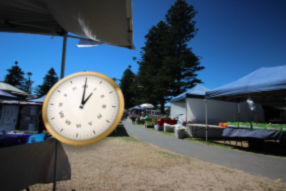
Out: {"hour": 1, "minute": 0}
